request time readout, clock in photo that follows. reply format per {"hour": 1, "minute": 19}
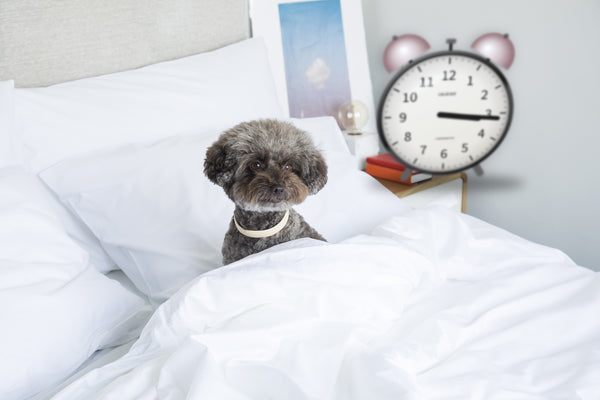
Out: {"hour": 3, "minute": 16}
